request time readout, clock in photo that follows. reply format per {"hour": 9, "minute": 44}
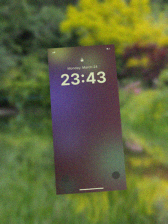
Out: {"hour": 23, "minute": 43}
